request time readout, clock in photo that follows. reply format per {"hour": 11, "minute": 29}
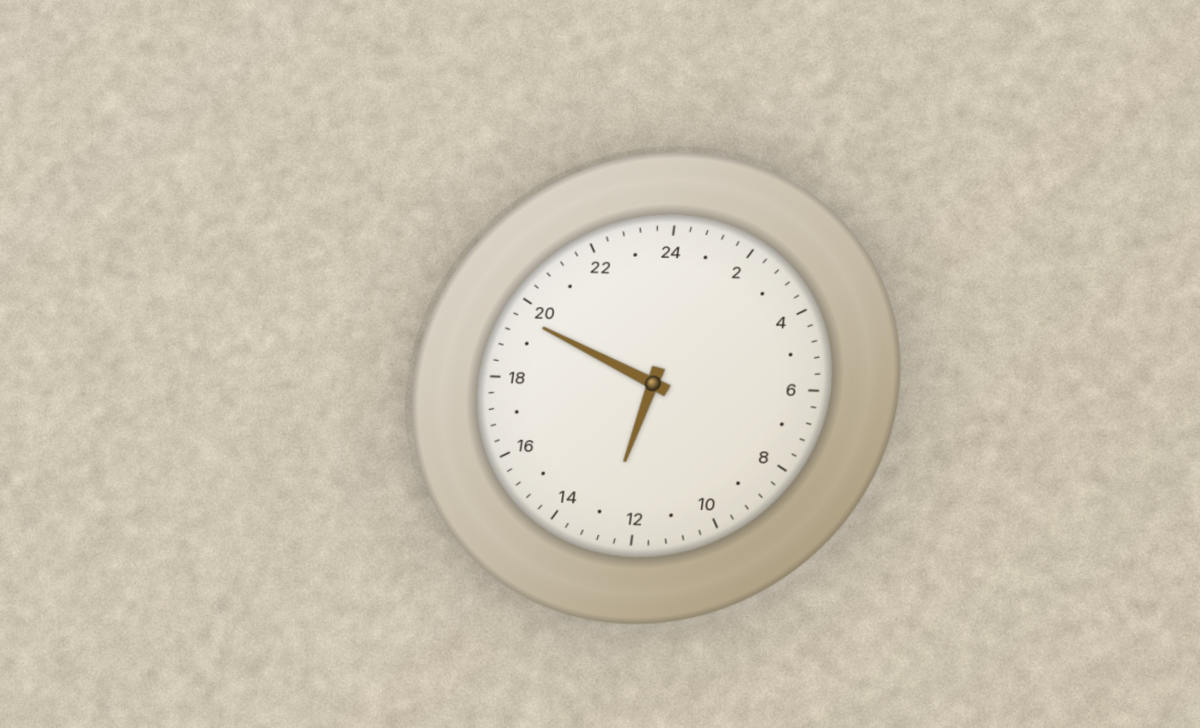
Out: {"hour": 12, "minute": 49}
